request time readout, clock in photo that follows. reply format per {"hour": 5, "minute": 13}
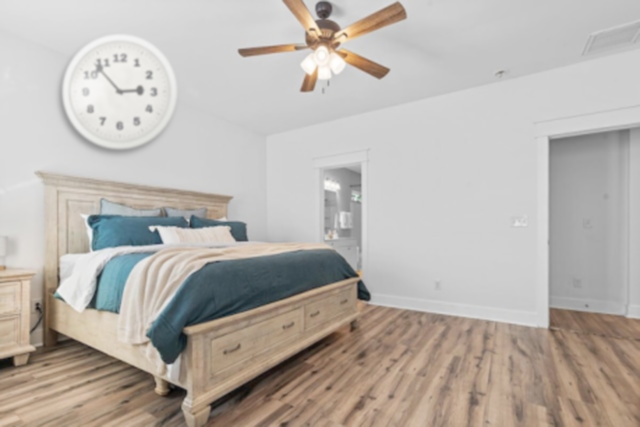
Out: {"hour": 2, "minute": 53}
